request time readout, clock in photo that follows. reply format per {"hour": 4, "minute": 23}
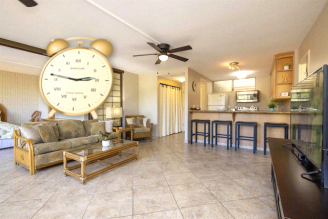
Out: {"hour": 2, "minute": 47}
